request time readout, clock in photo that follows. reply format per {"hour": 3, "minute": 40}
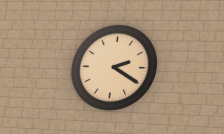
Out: {"hour": 2, "minute": 20}
